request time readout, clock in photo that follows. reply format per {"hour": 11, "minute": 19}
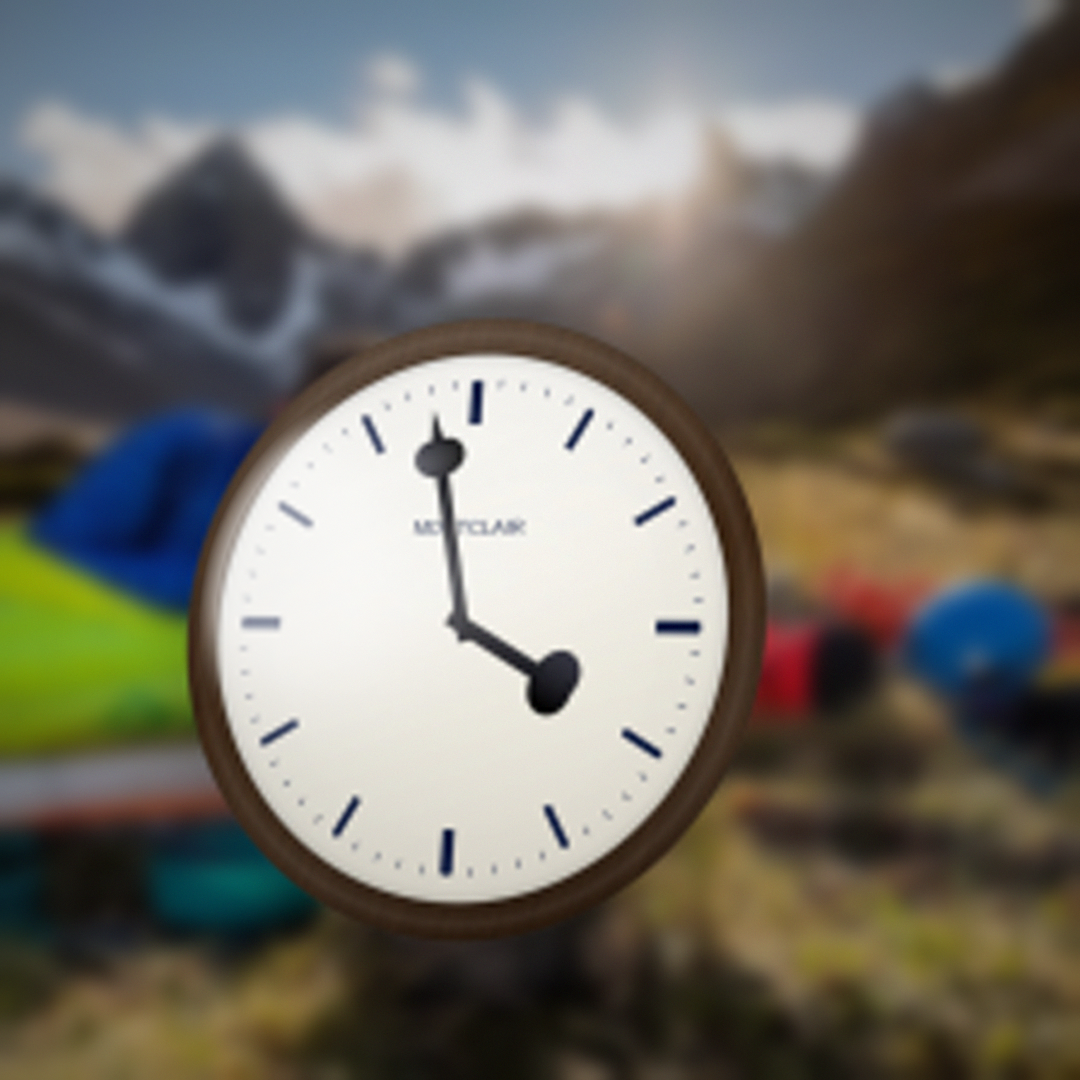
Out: {"hour": 3, "minute": 58}
